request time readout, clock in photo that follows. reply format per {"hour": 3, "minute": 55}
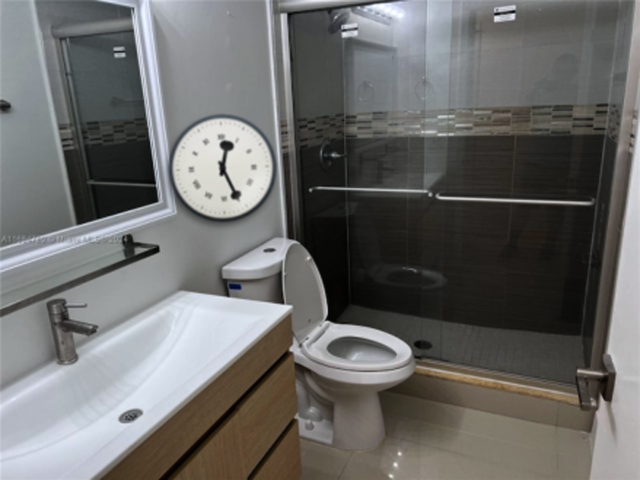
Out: {"hour": 12, "minute": 26}
